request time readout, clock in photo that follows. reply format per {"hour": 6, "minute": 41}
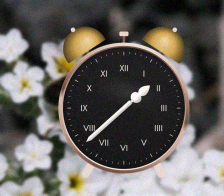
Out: {"hour": 1, "minute": 38}
